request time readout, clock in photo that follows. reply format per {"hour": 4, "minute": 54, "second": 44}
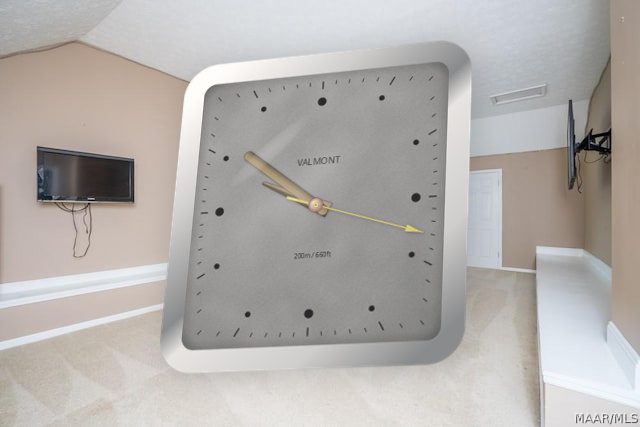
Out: {"hour": 9, "minute": 51, "second": 18}
